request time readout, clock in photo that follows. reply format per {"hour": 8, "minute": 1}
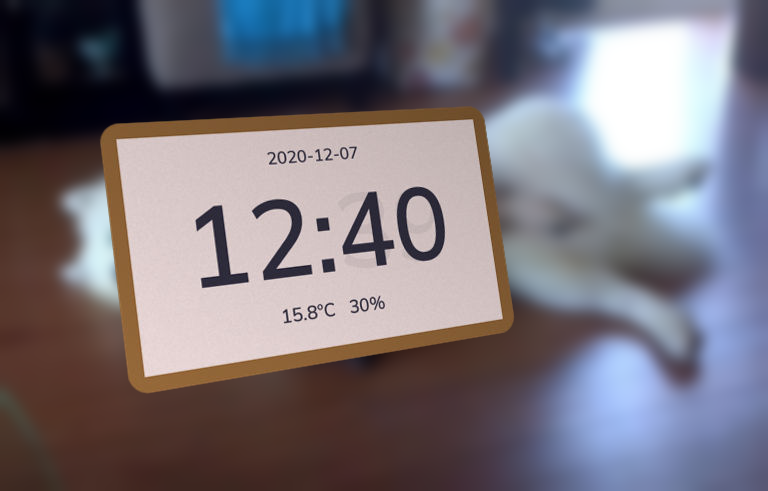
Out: {"hour": 12, "minute": 40}
